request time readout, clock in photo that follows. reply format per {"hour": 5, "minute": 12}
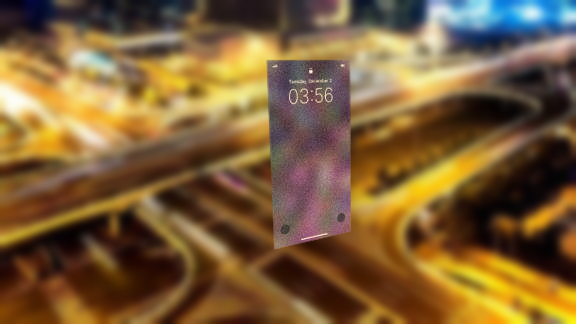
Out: {"hour": 3, "minute": 56}
